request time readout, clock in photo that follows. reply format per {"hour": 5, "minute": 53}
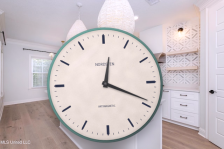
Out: {"hour": 12, "minute": 19}
